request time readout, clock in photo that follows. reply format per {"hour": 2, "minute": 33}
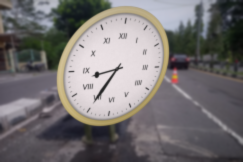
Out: {"hour": 8, "minute": 35}
